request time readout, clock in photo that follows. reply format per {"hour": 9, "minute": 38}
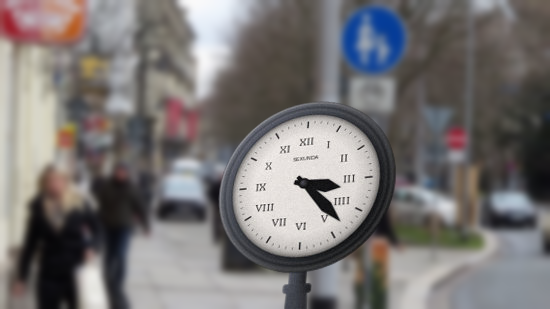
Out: {"hour": 3, "minute": 23}
